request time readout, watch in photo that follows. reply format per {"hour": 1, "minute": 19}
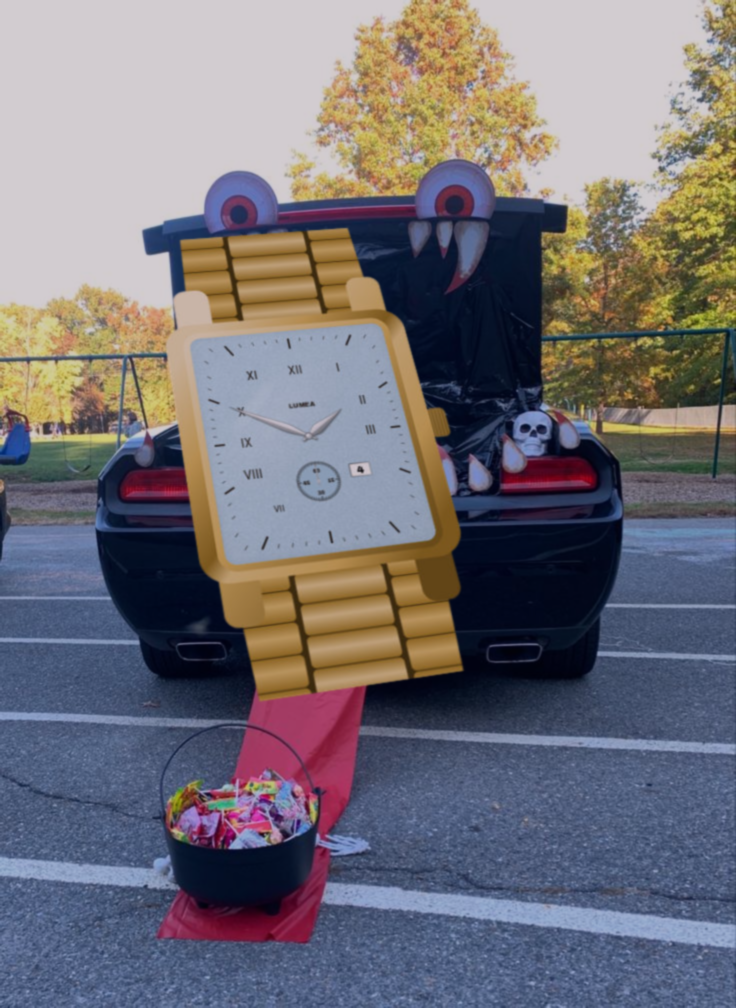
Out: {"hour": 1, "minute": 50}
